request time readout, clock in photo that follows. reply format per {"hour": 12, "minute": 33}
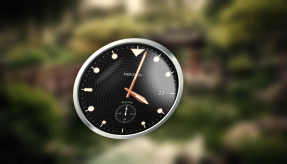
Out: {"hour": 4, "minute": 2}
